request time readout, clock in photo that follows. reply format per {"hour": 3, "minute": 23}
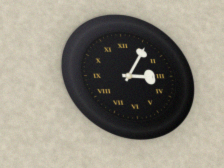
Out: {"hour": 3, "minute": 6}
